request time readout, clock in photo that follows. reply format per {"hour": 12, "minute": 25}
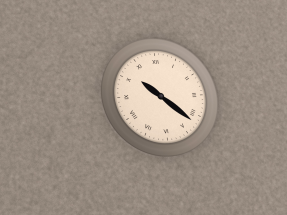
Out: {"hour": 10, "minute": 22}
